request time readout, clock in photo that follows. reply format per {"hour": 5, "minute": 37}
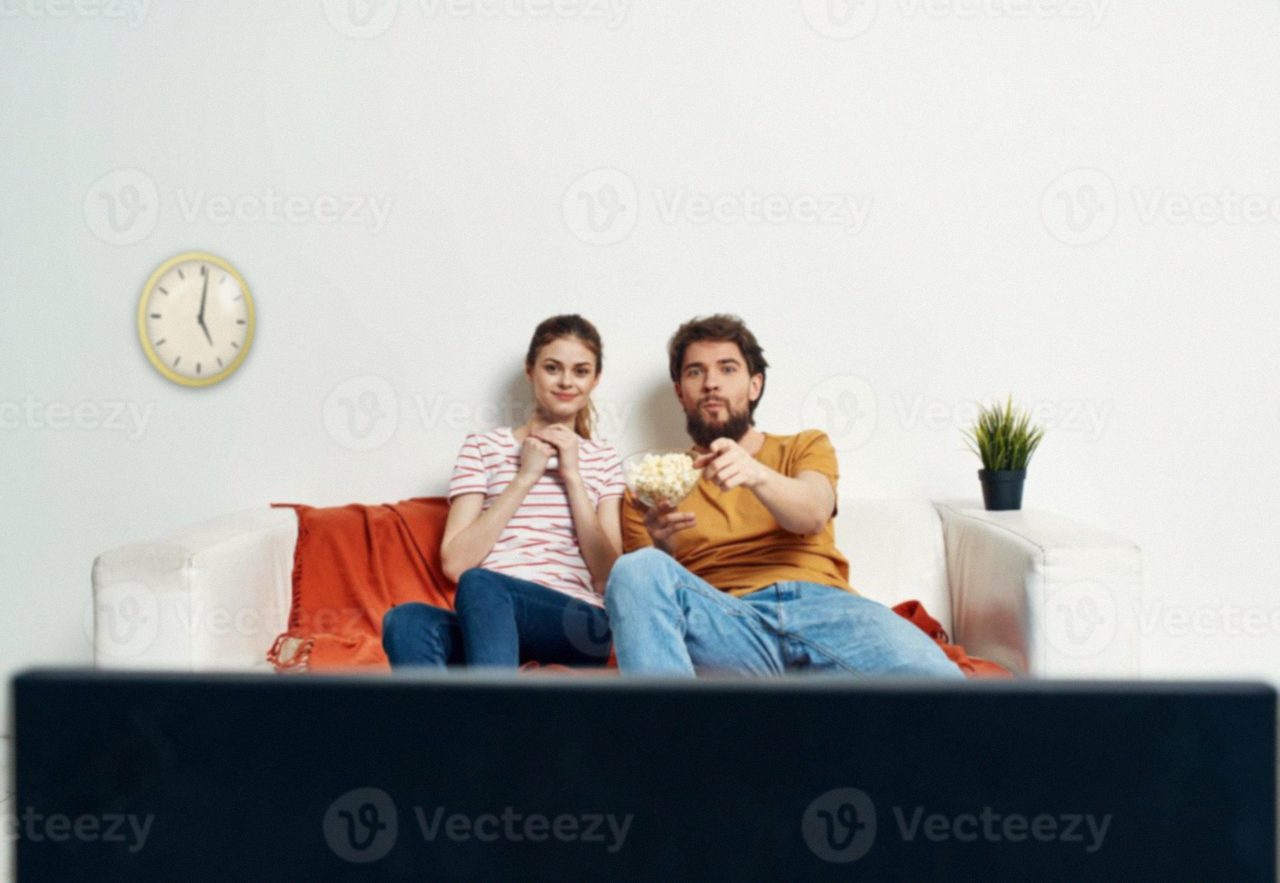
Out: {"hour": 5, "minute": 1}
